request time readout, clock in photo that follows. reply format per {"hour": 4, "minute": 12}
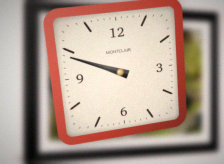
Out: {"hour": 9, "minute": 49}
